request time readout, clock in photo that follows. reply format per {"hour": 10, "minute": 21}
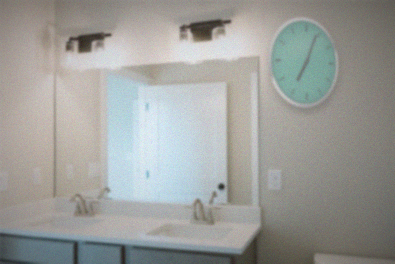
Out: {"hour": 7, "minute": 4}
